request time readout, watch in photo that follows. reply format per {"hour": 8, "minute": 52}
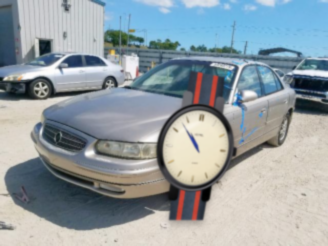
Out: {"hour": 10, "minute": 53}
